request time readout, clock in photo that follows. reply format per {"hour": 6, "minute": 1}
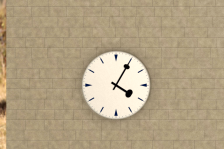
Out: {"hour": 4, "minute": 5}
